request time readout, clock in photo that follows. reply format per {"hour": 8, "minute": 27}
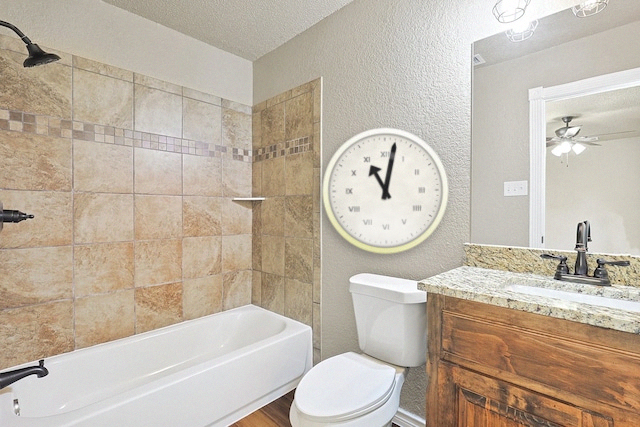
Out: {"hour": 11, "minute": 2}
